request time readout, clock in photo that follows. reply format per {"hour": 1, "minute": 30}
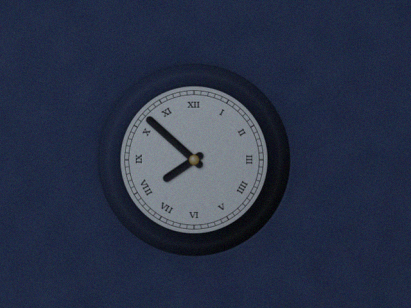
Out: {"hour": 7, "minute": 52}
